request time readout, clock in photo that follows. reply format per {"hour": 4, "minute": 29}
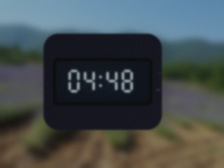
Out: {"hour": 4, "minute": 48}
